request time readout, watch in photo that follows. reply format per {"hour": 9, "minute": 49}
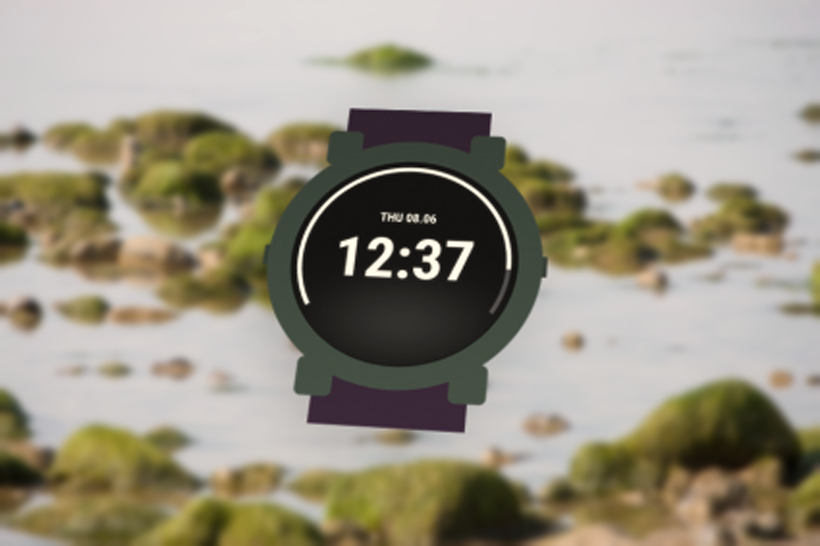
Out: {"hour": 12, "minute": 37}
